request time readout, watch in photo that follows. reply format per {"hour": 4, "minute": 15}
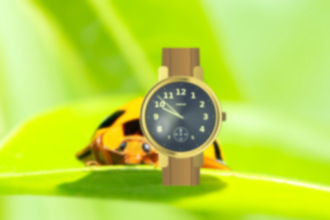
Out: {"hour": 9, "minute": 52}
